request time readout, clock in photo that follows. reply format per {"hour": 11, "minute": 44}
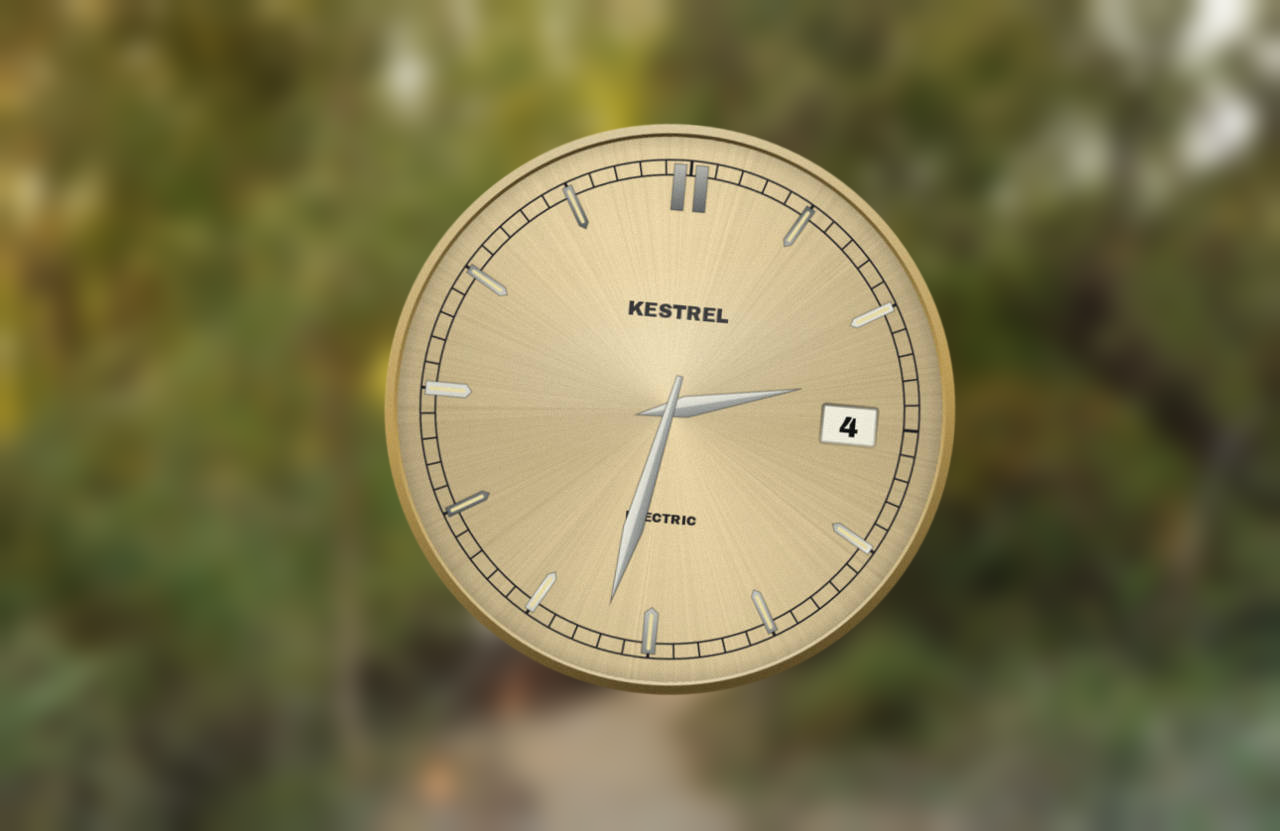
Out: {"hour": 2, "minute": 32}
